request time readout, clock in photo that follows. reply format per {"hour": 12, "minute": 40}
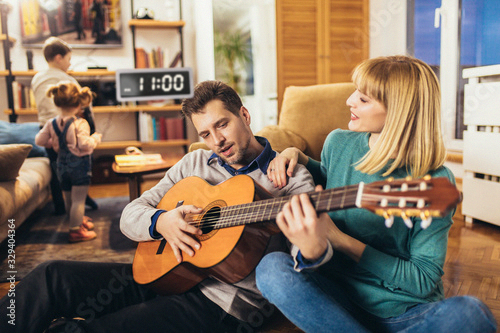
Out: {"hour": 11, "minute": 0}
